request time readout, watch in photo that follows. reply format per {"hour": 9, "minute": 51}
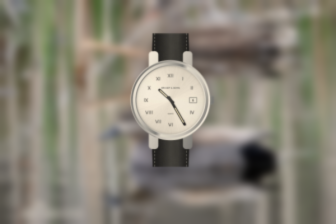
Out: {"hour": 10, "minute": 25}
